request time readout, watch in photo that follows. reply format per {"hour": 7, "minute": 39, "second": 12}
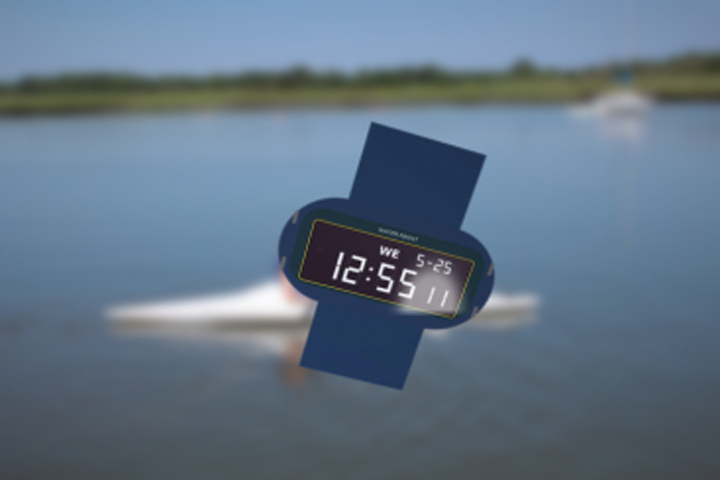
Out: {"hour": 12, "minute": 55, "second": 11}
